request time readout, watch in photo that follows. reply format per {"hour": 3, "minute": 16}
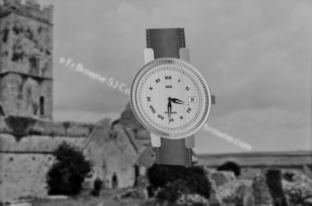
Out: {"hour": 3, "minute": 31}
